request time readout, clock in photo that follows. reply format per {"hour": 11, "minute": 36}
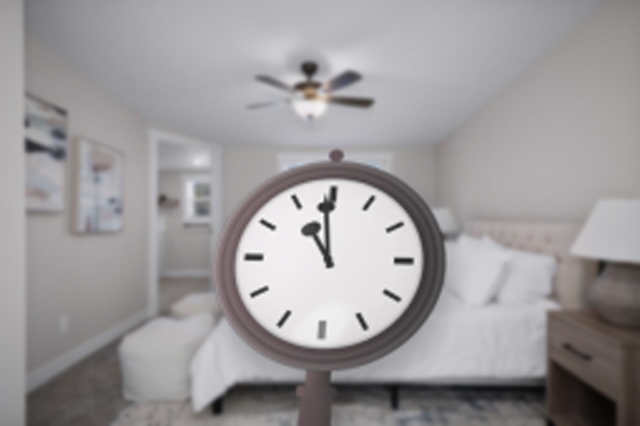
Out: {"hour": 10, "minute": 59}
